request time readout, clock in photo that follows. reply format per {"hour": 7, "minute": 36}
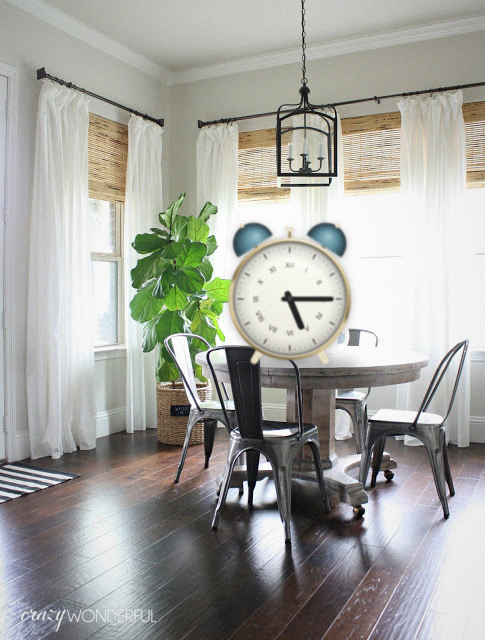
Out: {"hour": 5, "minute": 15}
